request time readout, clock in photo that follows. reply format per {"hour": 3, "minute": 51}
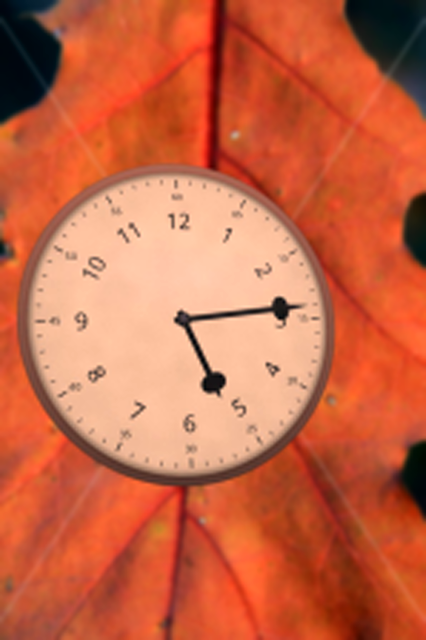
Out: {"hour": 5, "minute": 14}
